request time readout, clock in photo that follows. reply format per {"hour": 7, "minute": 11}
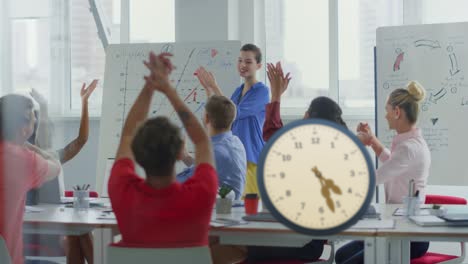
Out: {"hour": 4, "minute": 27}
